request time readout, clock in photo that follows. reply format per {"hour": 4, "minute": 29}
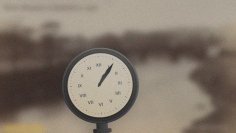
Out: {"hour": 1, "minute": 6}
